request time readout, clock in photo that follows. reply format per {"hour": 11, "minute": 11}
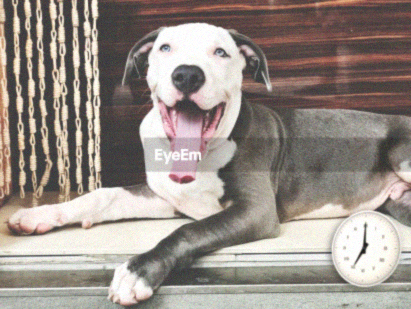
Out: {"hour": 7, "minute": 0}
